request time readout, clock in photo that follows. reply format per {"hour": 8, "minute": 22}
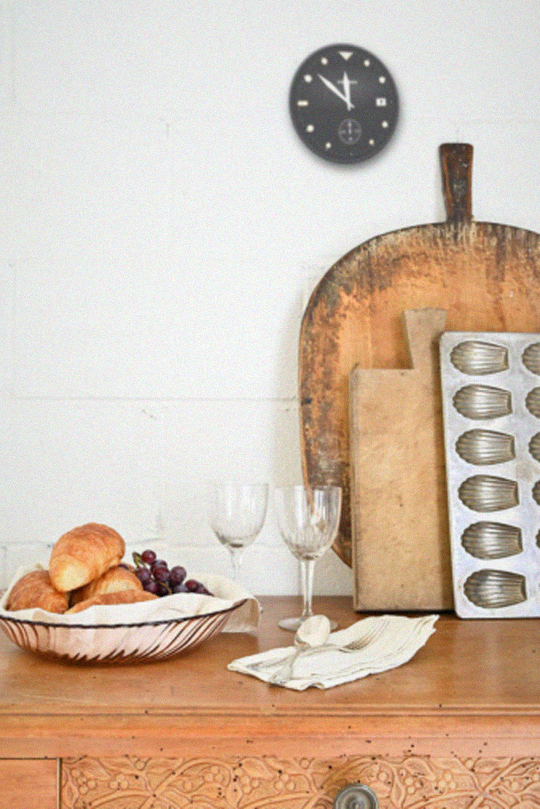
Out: {"hour": 11, "minute": 52}
